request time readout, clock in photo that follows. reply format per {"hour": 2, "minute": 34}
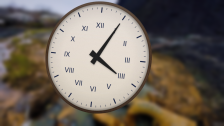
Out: {"hour": 4, "minute": 5}
